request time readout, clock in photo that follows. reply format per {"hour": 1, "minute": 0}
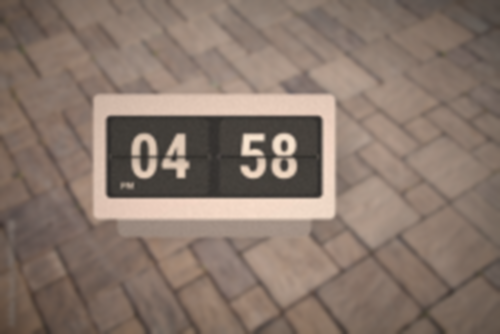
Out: {"hour": 4, "minute": 58}
